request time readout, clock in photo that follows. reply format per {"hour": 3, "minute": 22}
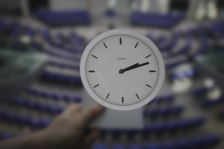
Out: {"hour": 2, "minute": 12}
